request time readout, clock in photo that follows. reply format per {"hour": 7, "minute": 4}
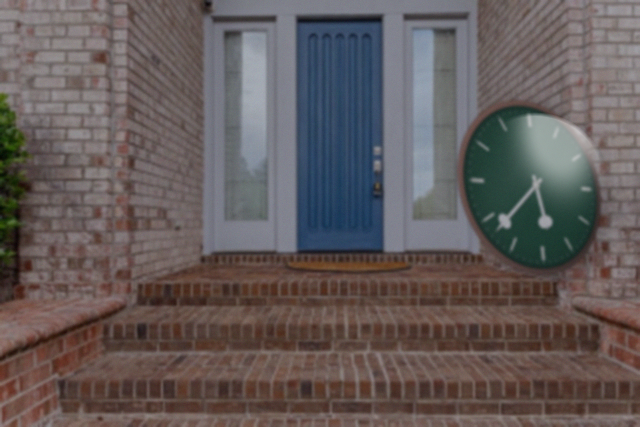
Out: {"hour": 5, "minute": 38}
